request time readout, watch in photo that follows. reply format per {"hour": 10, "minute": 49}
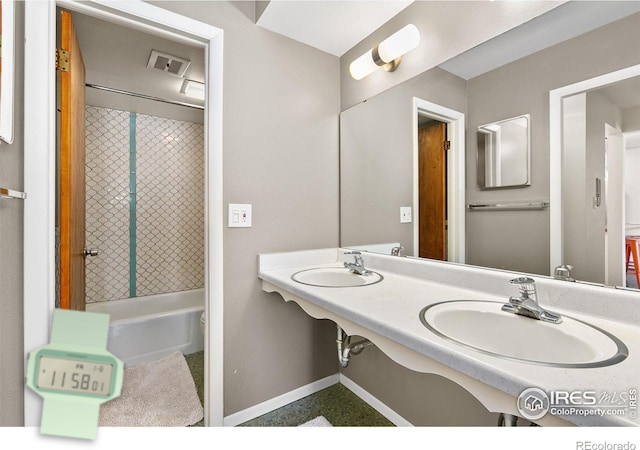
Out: {"hour": 11, "minute": 58}
